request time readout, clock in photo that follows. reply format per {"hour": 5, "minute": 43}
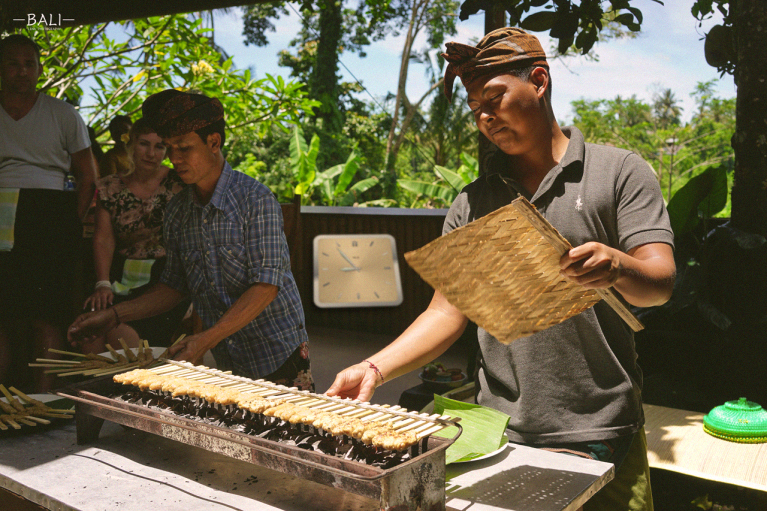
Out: {"hour": 8, "minute": 54}
